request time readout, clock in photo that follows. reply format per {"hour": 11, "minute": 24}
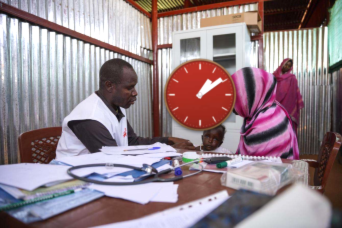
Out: {"hour": 1, "minute": 9}
